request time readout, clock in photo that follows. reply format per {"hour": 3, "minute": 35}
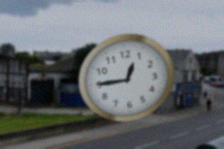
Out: {"hour": 12, "minute": 45}
